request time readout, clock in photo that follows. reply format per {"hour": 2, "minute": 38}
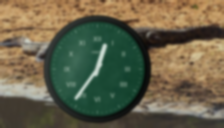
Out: {"hour": 12, "minute": 36}
